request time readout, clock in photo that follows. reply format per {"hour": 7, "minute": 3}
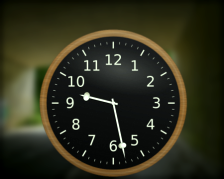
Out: {"hour": 9, "minute": 28}
